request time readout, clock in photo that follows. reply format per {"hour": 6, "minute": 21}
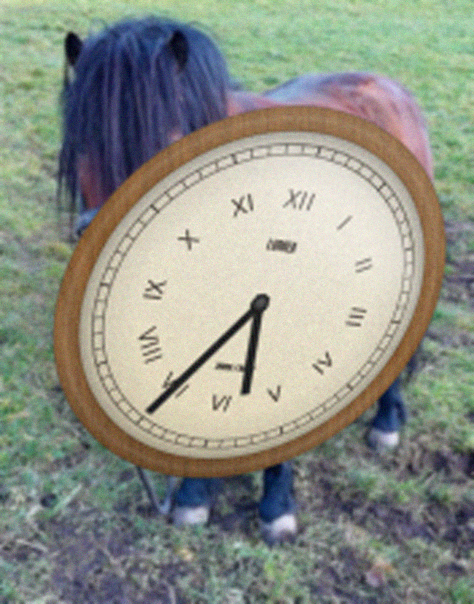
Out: {"hour": 5, "minute": 35}
